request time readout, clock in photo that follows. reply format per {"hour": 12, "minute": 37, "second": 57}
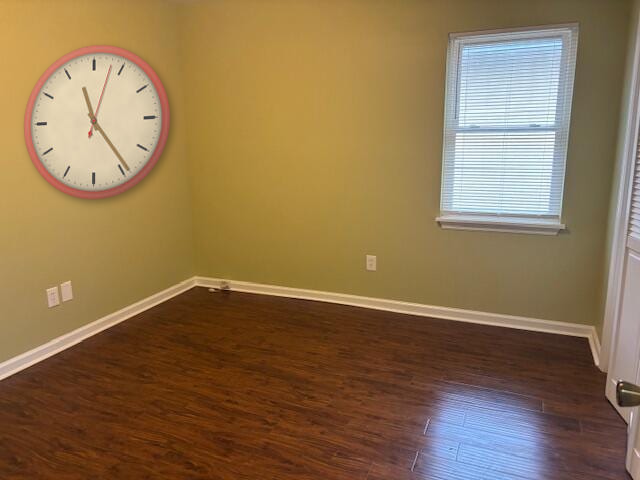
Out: {"hour": 11, "minute": 24, "second": 3}
